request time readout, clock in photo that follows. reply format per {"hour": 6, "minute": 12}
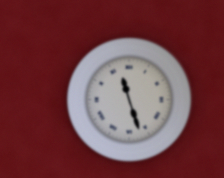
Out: {"hour": 11, "minute": 27}
